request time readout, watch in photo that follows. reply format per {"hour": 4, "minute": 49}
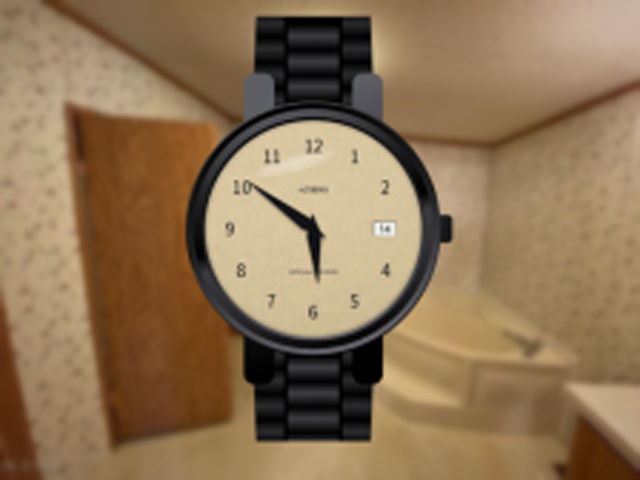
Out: {"hour": 5, "minute": 51}
